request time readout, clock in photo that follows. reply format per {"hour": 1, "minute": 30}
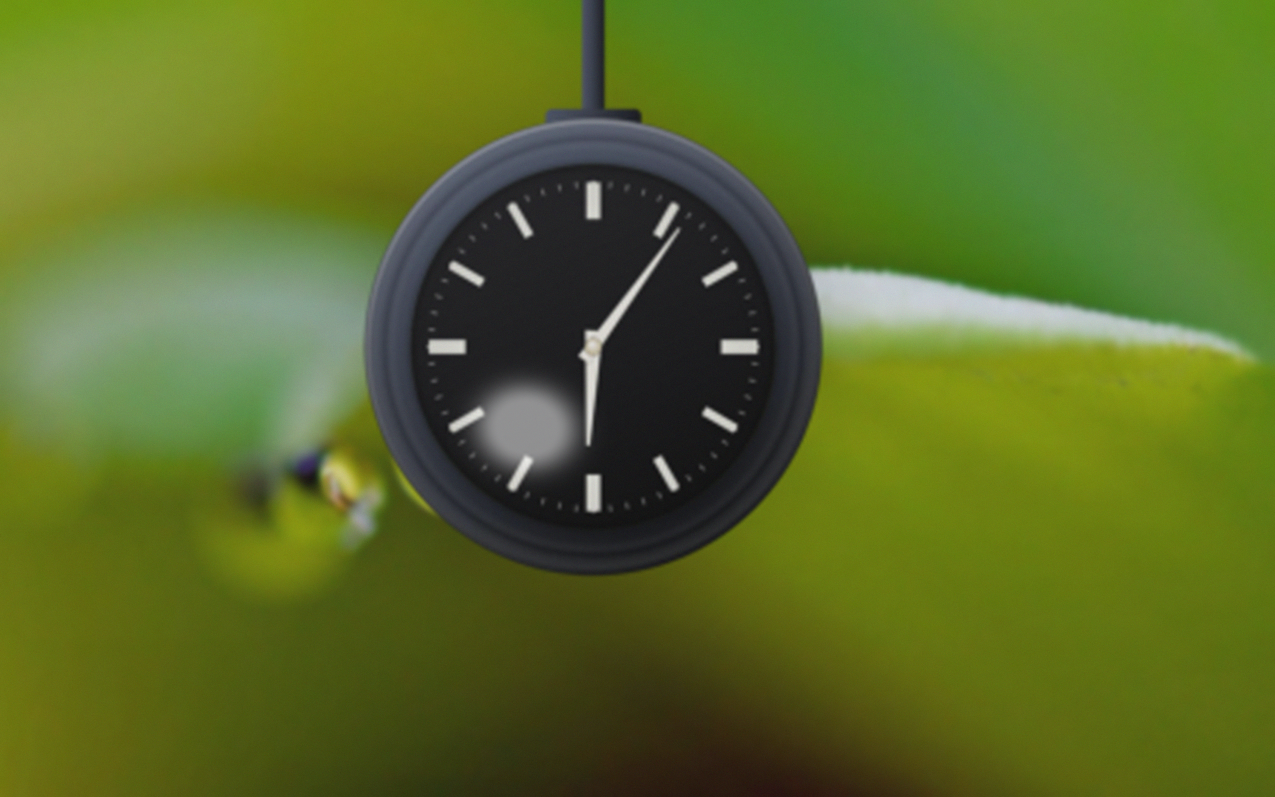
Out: {"hour": 6, "minute": 6}
